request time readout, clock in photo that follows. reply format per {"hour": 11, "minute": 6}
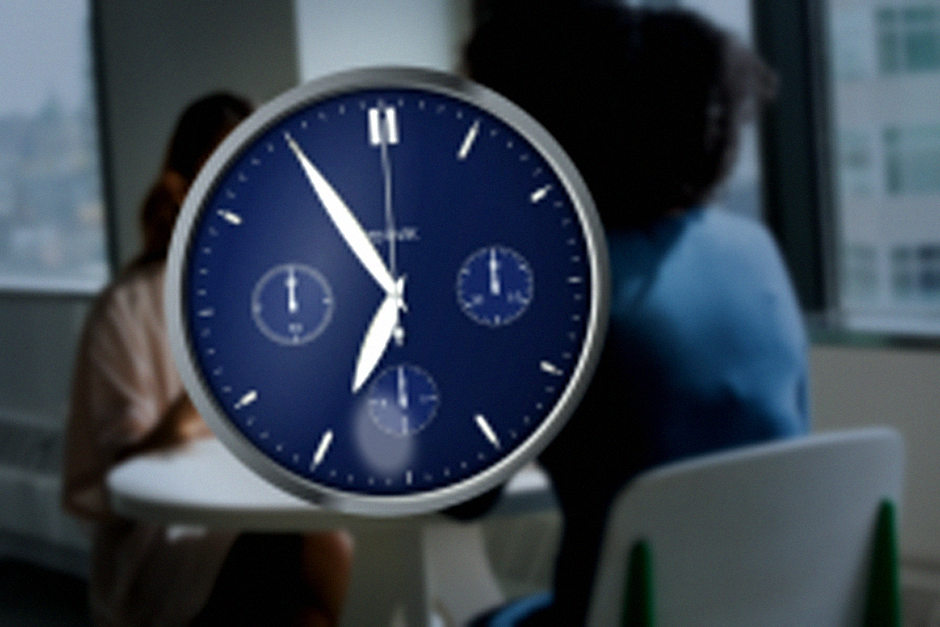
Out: {"hour": 6, "minute": 55}
